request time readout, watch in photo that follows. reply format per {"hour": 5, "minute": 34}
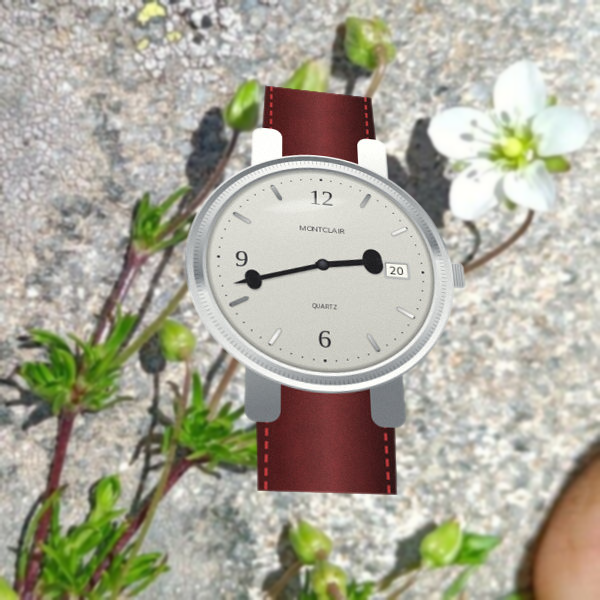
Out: {"hour": 2, "minute": 42}
